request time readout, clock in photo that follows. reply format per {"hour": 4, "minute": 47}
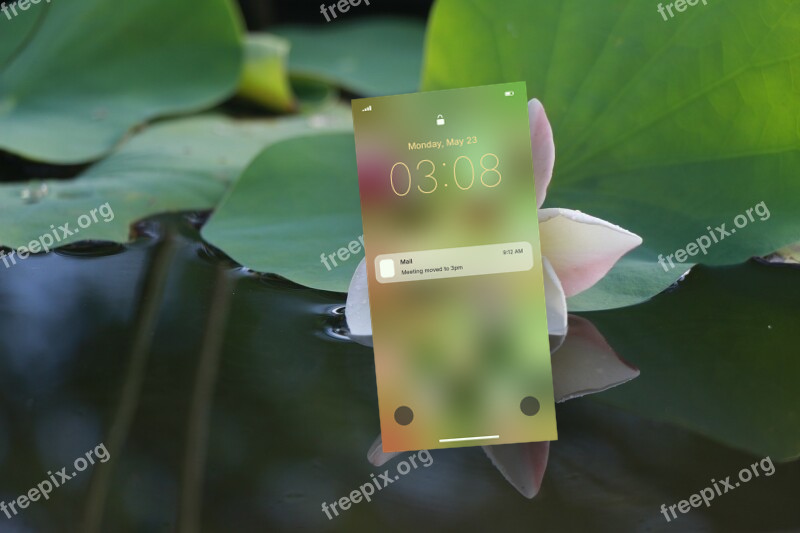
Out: {"hour": 3, "minute": 8}
